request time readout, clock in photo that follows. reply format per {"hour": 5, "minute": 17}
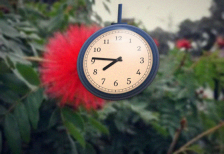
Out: {"hour": 7, "minute": 46}
